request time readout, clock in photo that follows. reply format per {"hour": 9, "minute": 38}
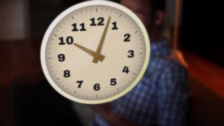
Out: {"hour": 10, "minute": 3}
